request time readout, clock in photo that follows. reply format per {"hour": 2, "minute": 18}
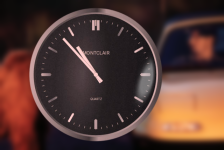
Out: {"hour": 10, "minute": 53}
